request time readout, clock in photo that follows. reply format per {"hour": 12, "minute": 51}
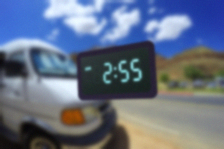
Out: {"hour": 2, "minute": 55}
